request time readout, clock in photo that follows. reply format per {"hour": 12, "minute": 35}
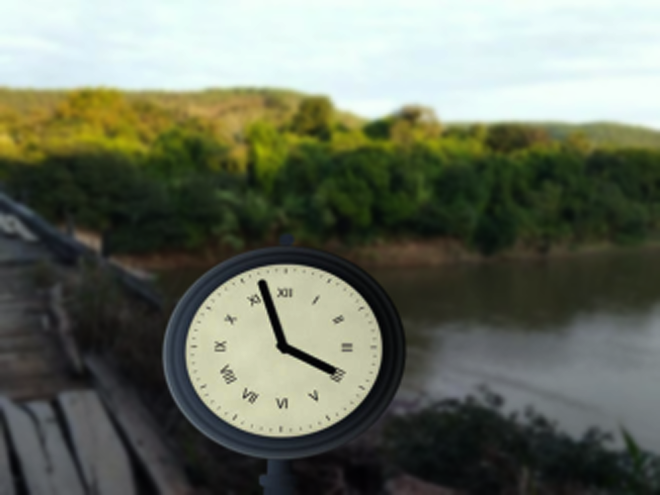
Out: {"hour": 3, "minute": 57}
